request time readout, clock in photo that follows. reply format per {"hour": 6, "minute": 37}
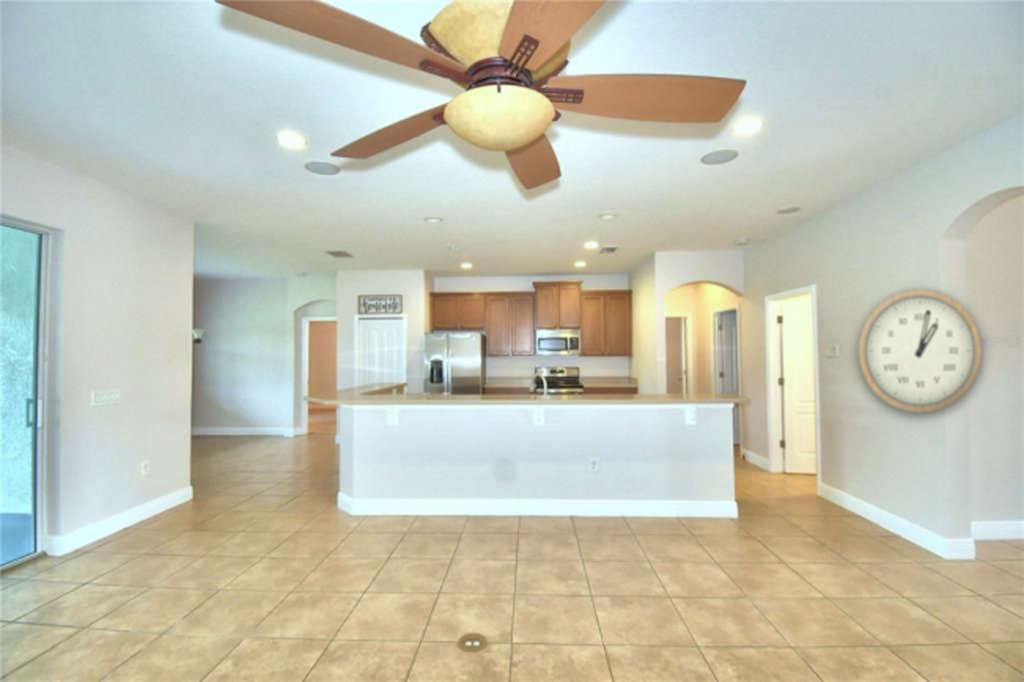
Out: {"hour": 1, "minute": 2}
